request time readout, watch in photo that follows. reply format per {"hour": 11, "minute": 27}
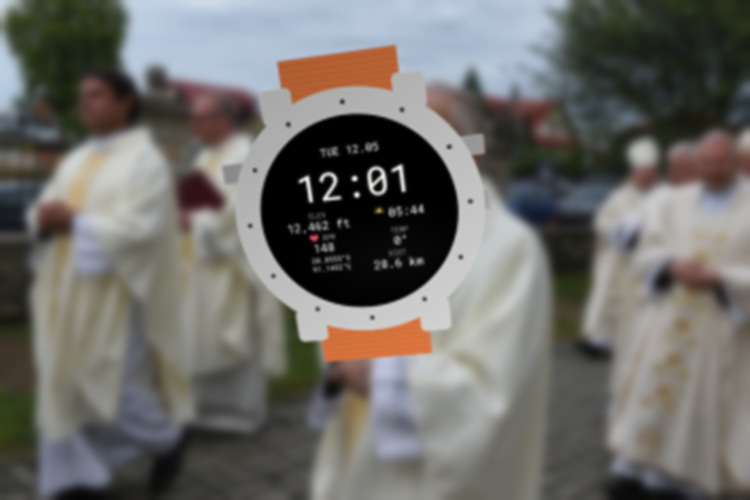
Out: {"hour": 12, "minute": 1}
